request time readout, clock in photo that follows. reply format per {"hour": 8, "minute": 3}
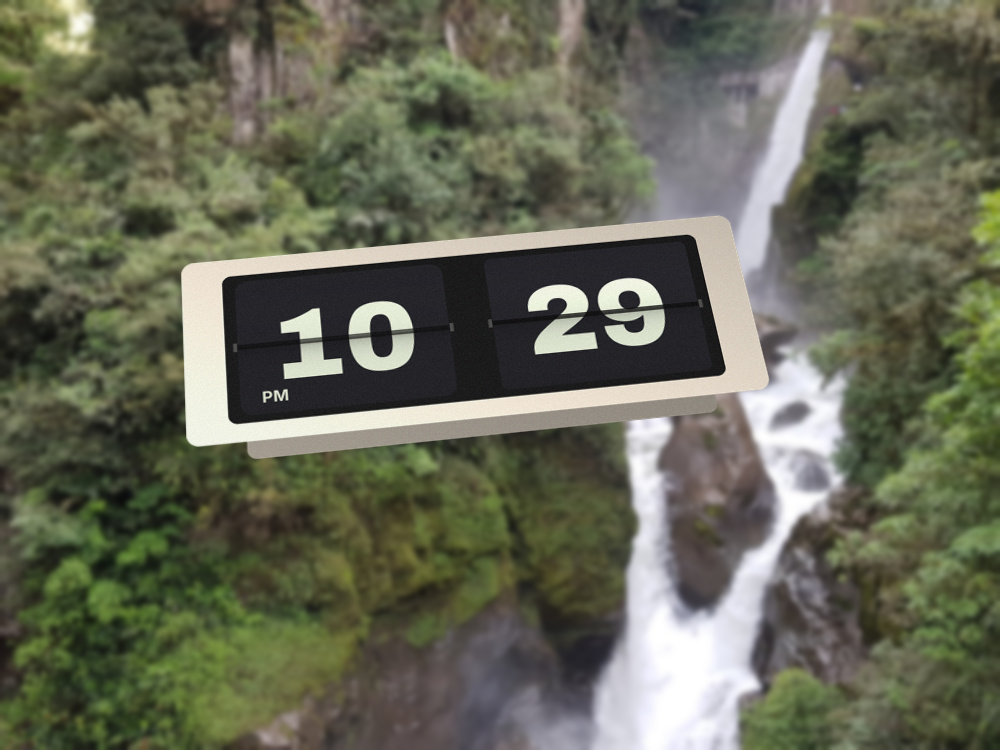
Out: {"hour": 10, "minute": 29}
